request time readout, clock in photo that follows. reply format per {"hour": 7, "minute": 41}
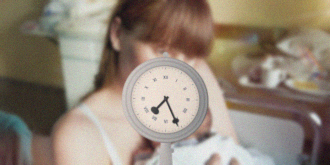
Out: {"hour": 7, "minute": 26}
